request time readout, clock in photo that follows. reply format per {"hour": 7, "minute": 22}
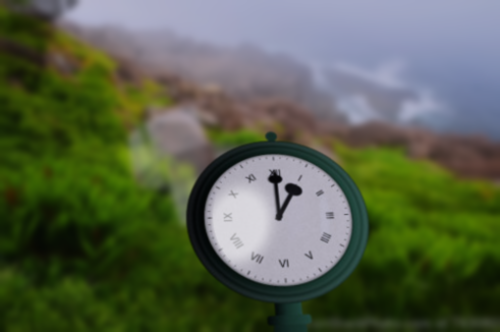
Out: {"hour": 1, "minute": 0}
